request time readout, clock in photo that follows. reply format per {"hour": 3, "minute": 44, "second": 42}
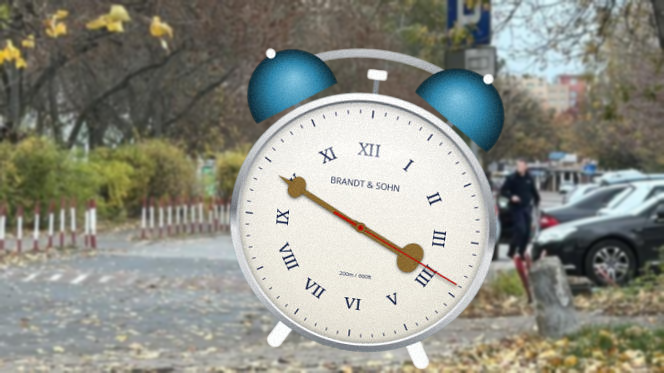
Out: {"hour": 3, "minute": 49, "second": 19}
